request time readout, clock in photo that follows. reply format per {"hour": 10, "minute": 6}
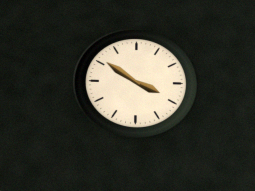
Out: {"hour": 3, "minute": 51}
